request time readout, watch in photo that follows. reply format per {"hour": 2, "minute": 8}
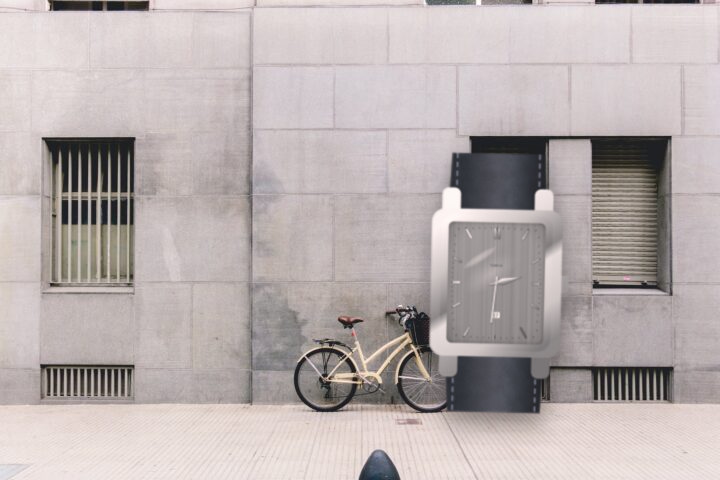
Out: {"hour": 2, "minute": 31}
